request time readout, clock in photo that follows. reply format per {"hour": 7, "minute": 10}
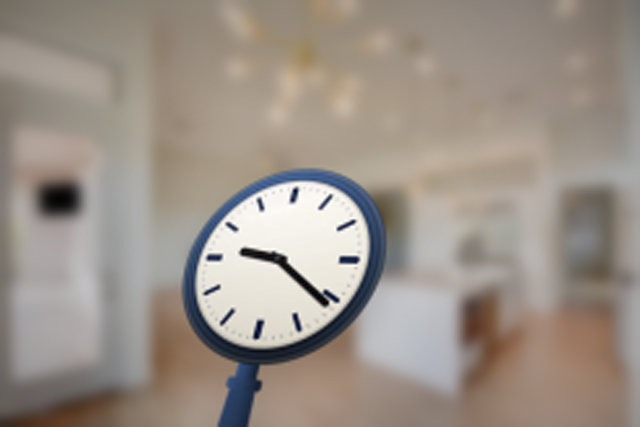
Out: {"hour": 9, "minute": 21}
